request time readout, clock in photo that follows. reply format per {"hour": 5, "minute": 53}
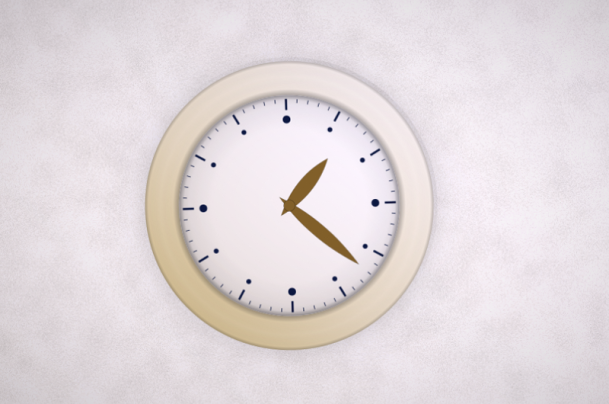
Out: {"hour": 1, "minute": 22}
